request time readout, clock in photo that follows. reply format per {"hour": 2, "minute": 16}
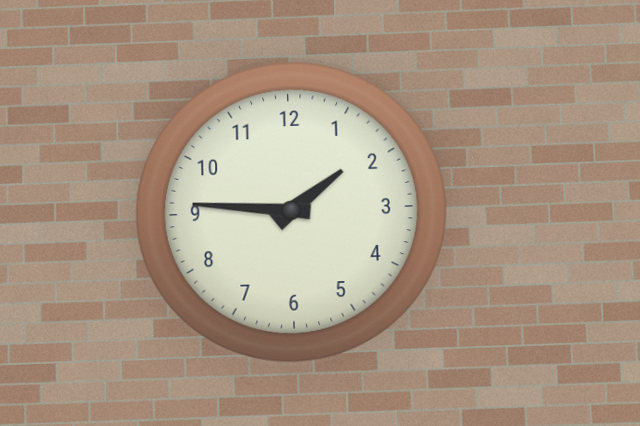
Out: {"hour": 1, "minute": 46}
